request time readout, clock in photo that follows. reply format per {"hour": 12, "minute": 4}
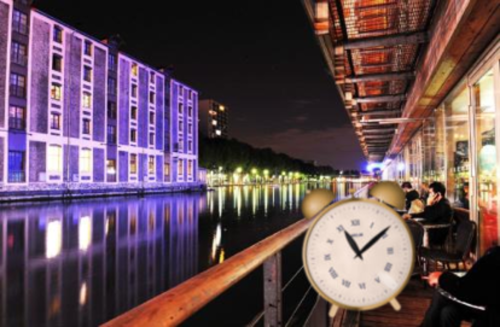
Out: {"hour": 11, "minute": 9}
